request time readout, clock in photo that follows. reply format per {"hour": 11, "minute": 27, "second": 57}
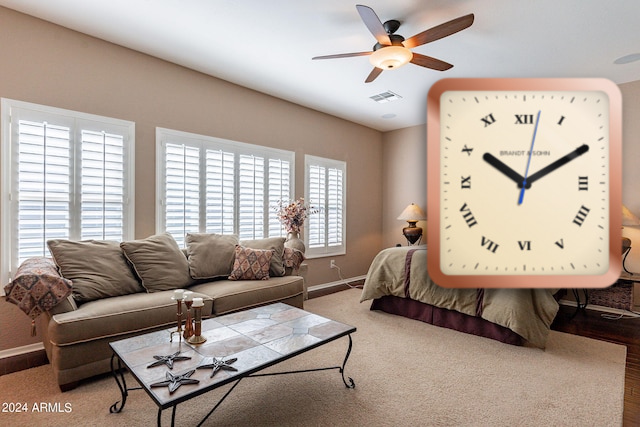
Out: {"hour": 10, "minute": 10, "second": 2}
